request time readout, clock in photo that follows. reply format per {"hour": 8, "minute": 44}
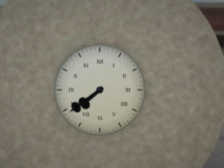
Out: {"hour": 7, "minute": 39}
